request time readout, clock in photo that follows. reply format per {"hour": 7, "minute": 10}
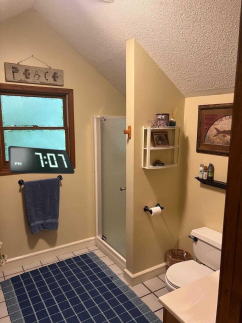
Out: {"hour": 7, "minute": 7}
